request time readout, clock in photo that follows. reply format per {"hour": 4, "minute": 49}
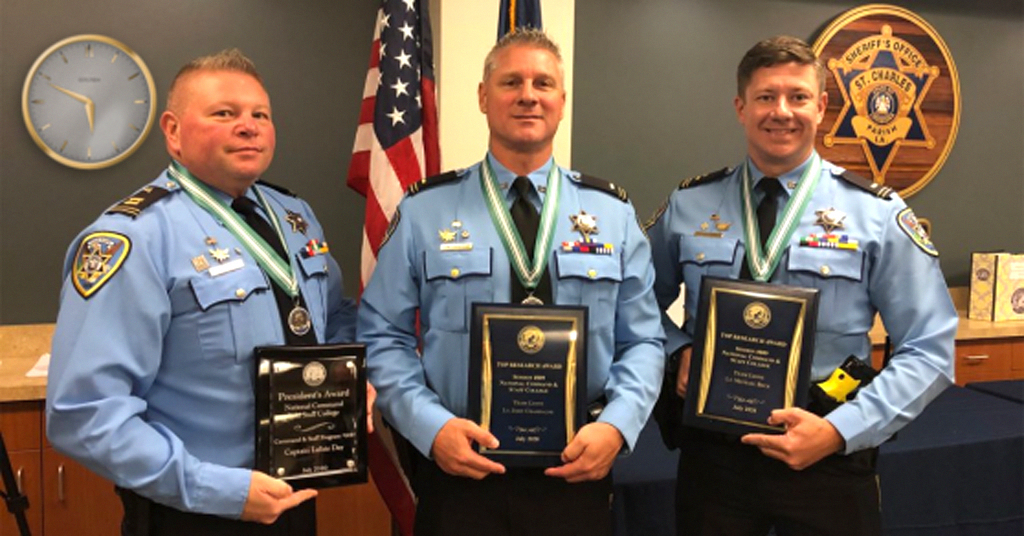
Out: {"hour": 5, "minute": 49}
